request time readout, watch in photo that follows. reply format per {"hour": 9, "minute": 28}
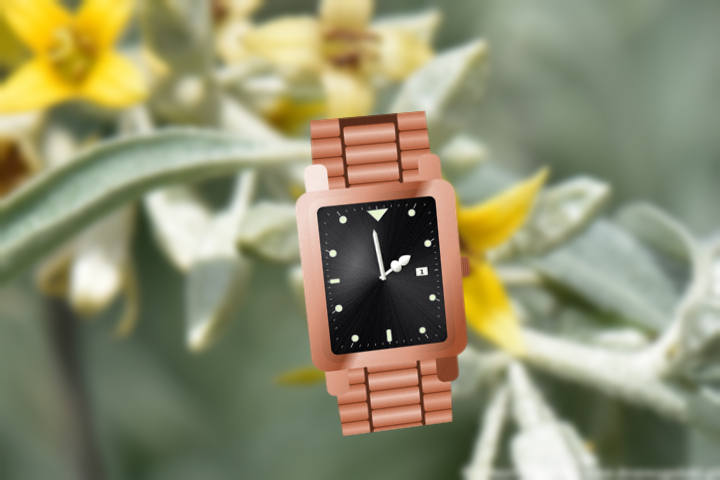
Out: {"hour": 1, "minute": 59}
